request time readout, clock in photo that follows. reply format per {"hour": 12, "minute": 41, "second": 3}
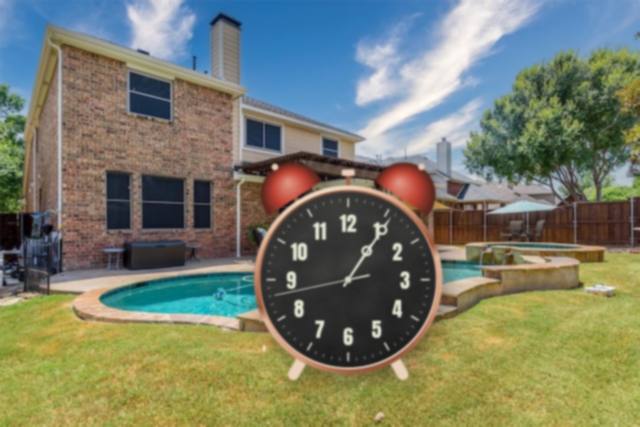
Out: {"hour": 1, "minute": 5, "second": 43}
